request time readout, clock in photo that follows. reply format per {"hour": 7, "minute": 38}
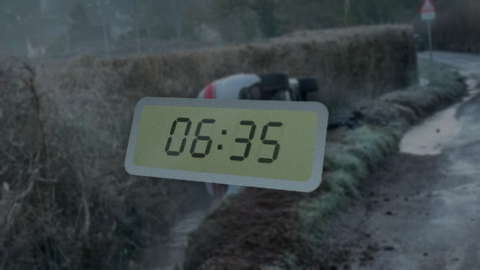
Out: {"hour": 6, "minute": 35}
